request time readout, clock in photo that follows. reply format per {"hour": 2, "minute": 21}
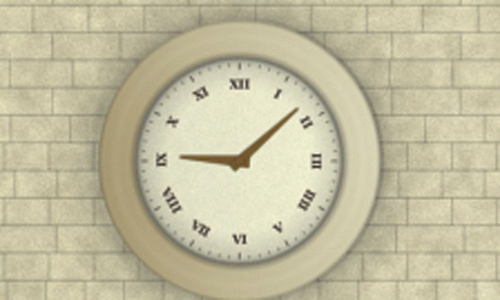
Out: {"hour": 9, "minute": 8}
